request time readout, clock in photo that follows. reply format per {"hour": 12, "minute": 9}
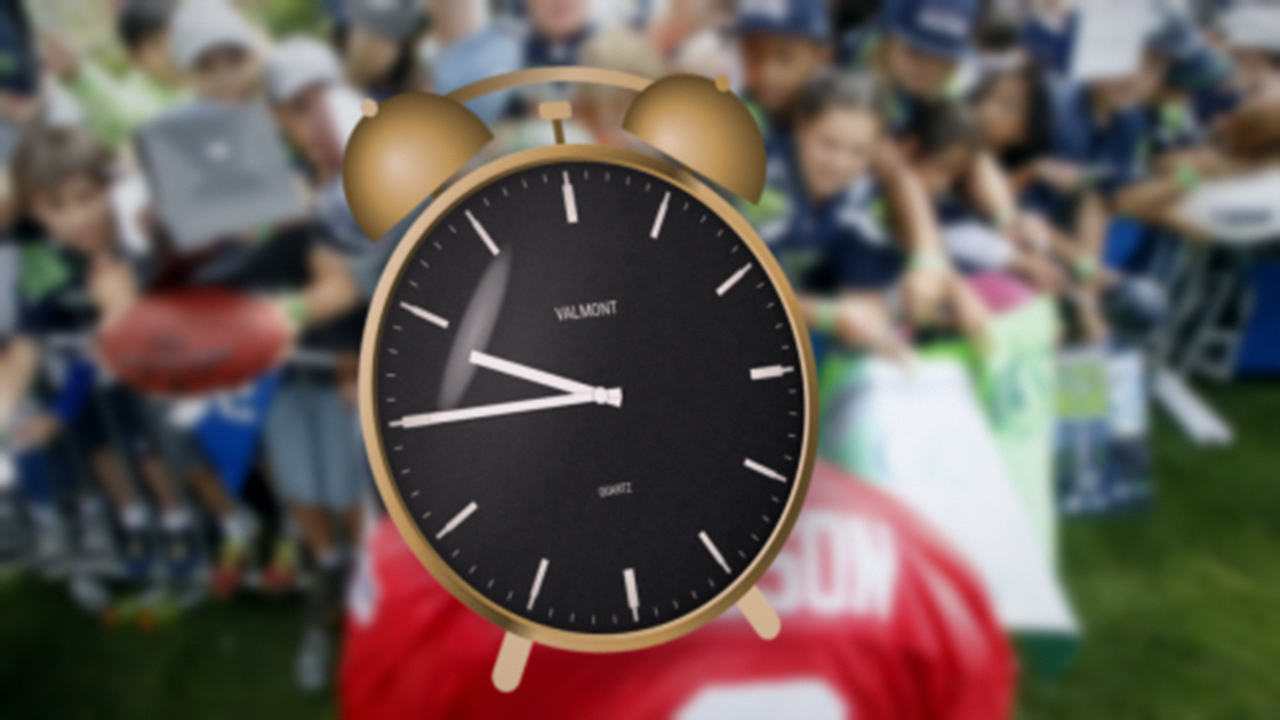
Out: {"hour": 9, "minute": 45}
